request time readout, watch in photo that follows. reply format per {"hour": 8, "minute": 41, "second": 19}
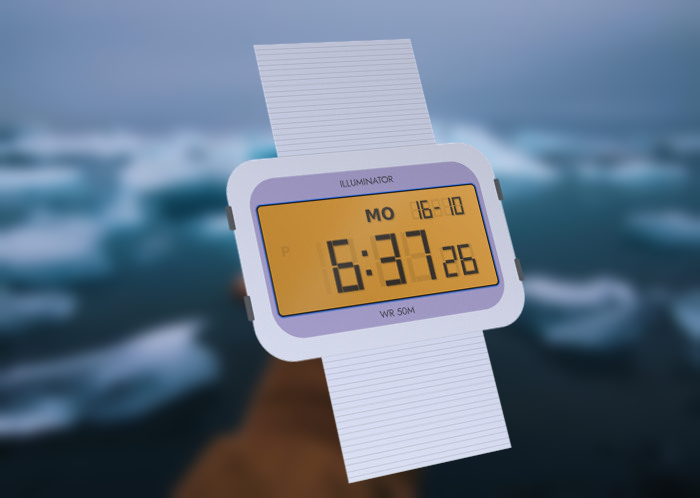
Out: {"hour": 6, "minute": 37, "second": 26}
